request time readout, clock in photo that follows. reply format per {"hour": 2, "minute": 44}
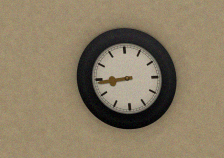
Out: {"hour": 8, "minute": 44}
